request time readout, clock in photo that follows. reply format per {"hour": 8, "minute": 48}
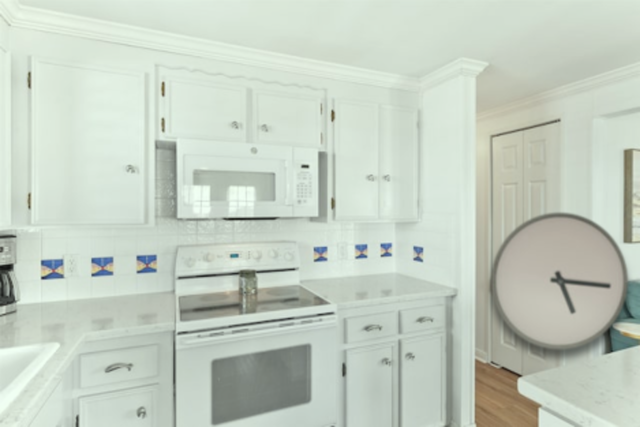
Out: {"hour": 5, "minute": 16}
